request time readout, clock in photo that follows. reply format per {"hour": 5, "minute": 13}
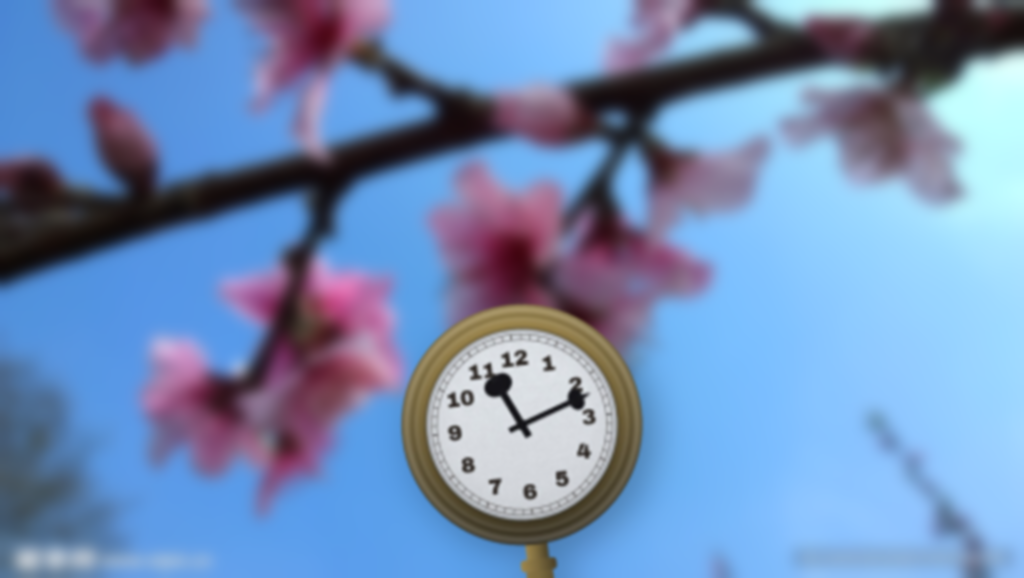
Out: {"hour": 11, "minute": 12}
